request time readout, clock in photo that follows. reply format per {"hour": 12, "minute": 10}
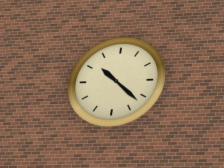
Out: {"hour": 10, "minute": 22}
